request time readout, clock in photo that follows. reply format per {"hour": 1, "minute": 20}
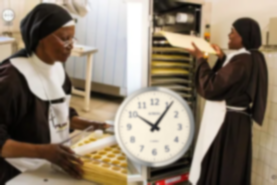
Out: {"hour": 10, "minute": 6}
